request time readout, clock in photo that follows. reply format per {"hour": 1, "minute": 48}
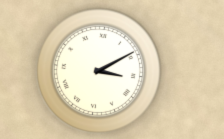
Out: {"hour": 3, "minute": 9}
